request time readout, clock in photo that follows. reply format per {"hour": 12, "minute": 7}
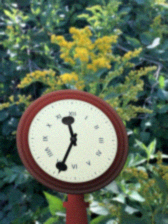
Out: {"hour": 11, "minute": 34}
